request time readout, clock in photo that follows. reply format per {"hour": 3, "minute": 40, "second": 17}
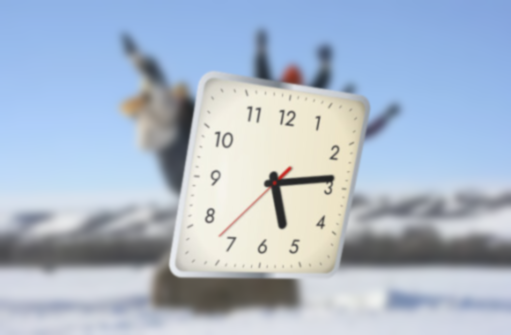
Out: {"hour": 5, "minute": 13, "second": 37}
